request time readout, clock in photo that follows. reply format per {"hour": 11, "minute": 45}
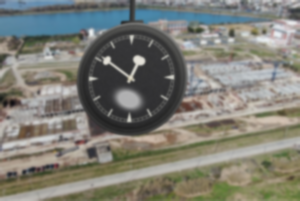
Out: {"hour": 12, "minute": 51}
